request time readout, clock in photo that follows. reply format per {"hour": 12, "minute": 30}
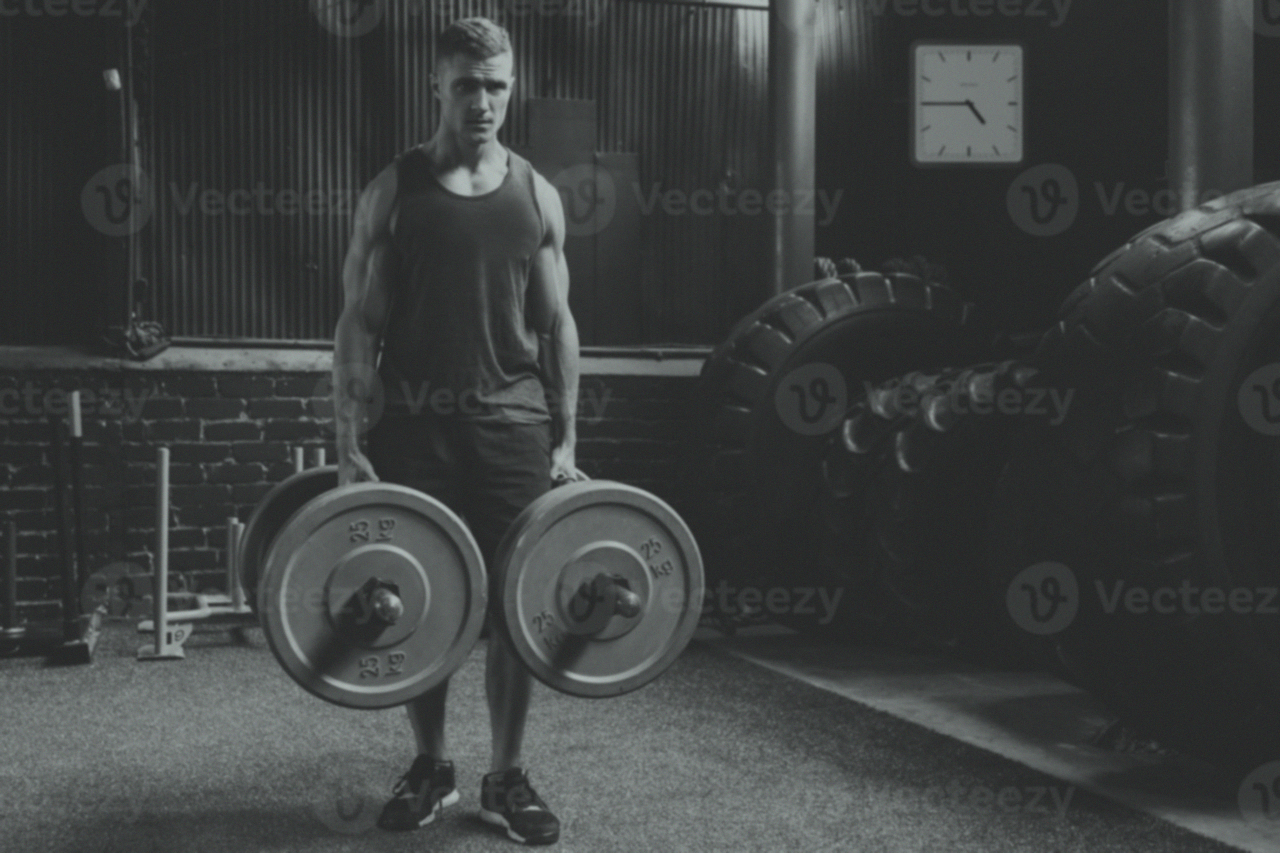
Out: {"hour": 4, "minute": 45}
